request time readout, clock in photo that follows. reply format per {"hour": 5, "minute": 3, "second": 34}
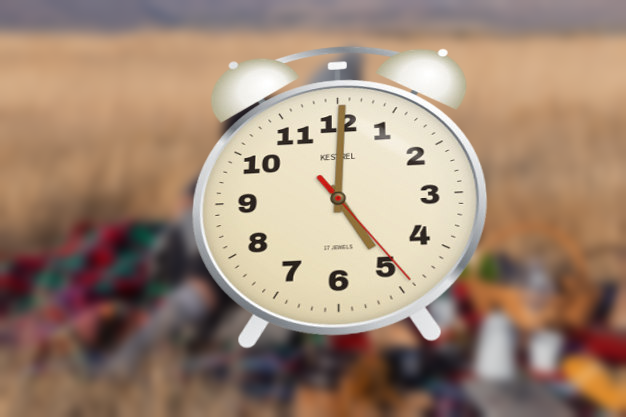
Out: {"hour": 5, "minute": 0, "second": 24}
